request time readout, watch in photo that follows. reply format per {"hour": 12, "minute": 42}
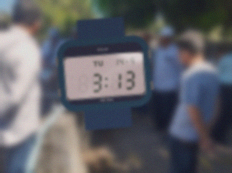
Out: {"hour": 3, "minute": 13}
